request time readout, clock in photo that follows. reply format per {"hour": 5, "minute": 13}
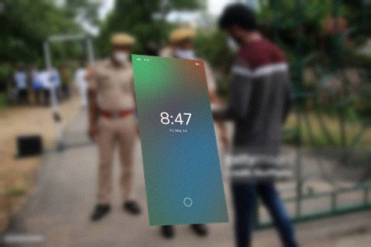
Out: {"hour": 8, "minute": 47}
